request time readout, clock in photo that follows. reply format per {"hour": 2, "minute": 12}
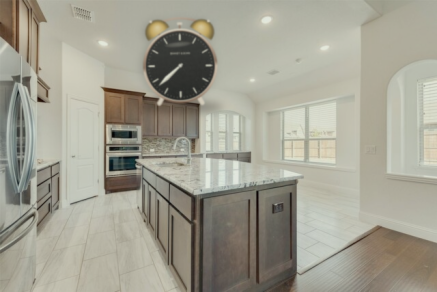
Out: {"hour": 7, "minute": 38}
